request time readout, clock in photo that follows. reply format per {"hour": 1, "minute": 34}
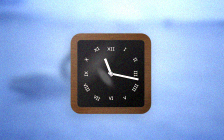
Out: {"hour": 11, "minute": 17}
